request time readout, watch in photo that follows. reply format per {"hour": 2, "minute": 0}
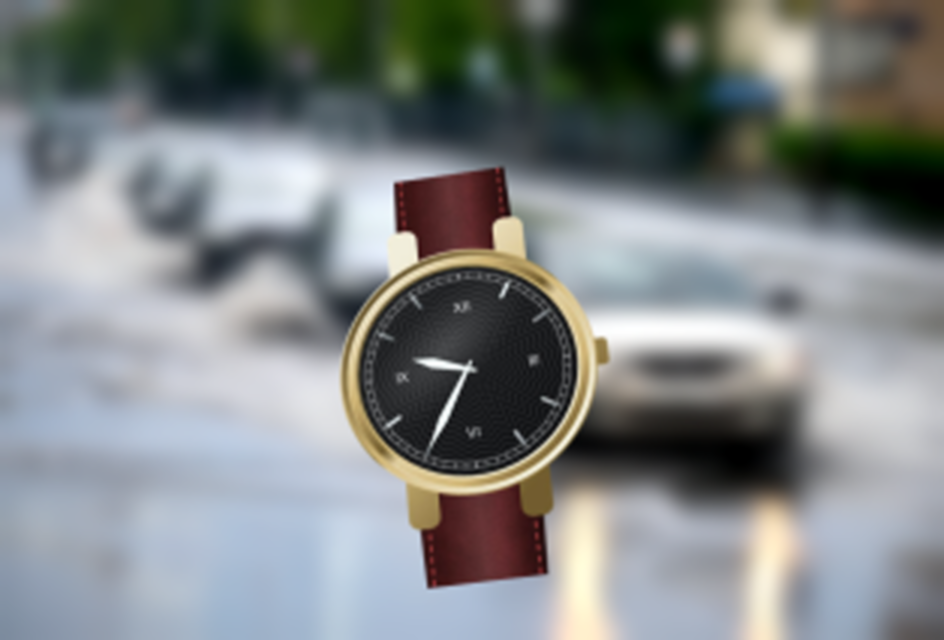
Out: {"hour": 9, "minute": 35}
